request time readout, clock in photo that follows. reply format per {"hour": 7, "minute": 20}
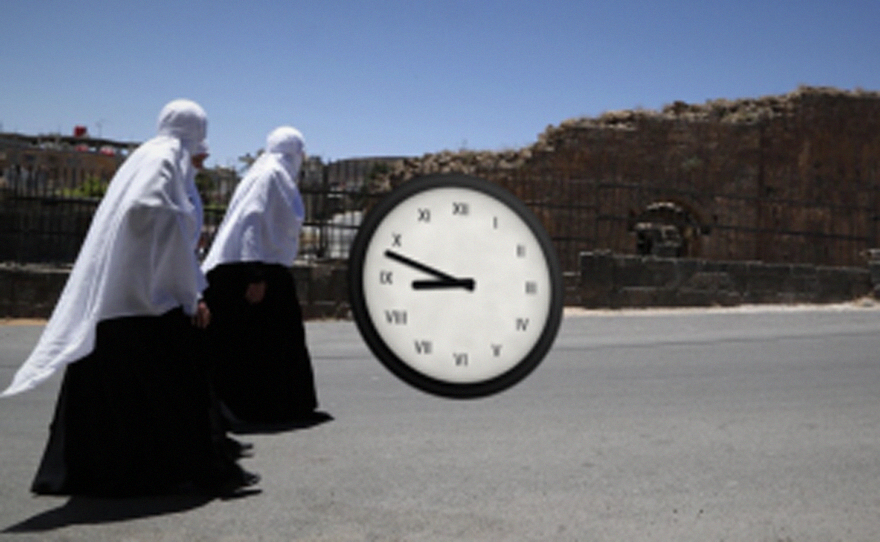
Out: {"hour": 8, "minute": 48}
